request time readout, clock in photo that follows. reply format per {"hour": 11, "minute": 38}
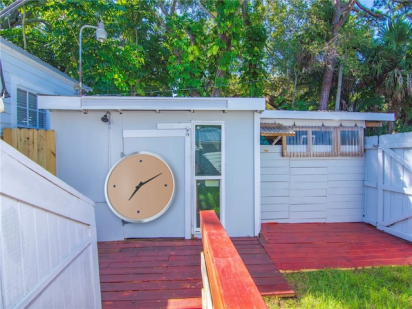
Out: {"hour": 7, "minute": 10}
